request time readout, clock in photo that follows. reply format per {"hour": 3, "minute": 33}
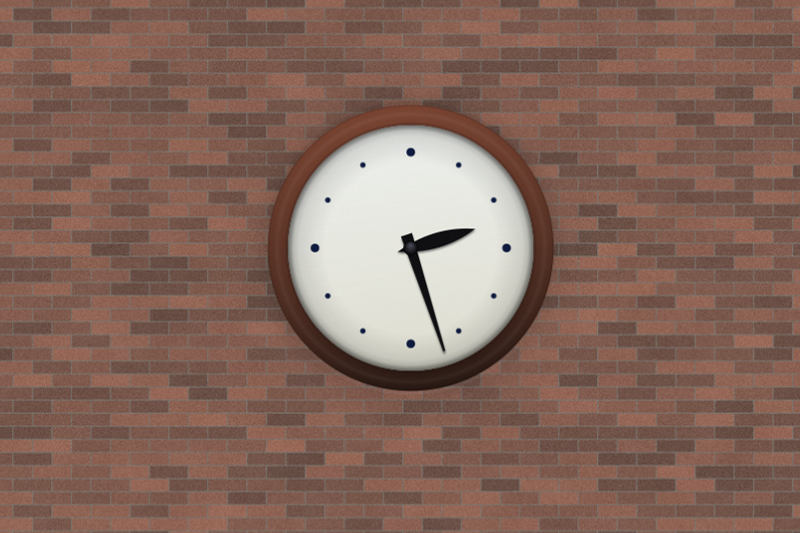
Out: {"hour": 2, "minute": 27}
